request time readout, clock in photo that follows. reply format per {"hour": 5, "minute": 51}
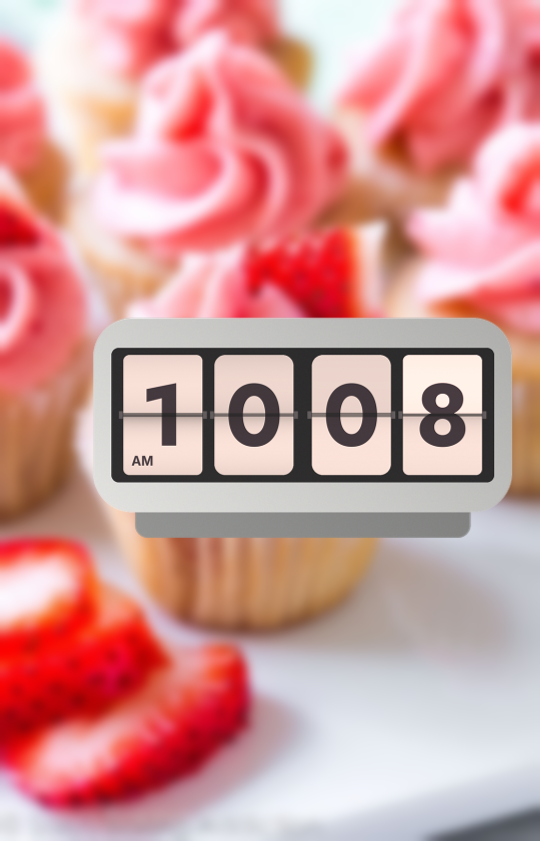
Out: {"hour": 10, "minute": 8}
